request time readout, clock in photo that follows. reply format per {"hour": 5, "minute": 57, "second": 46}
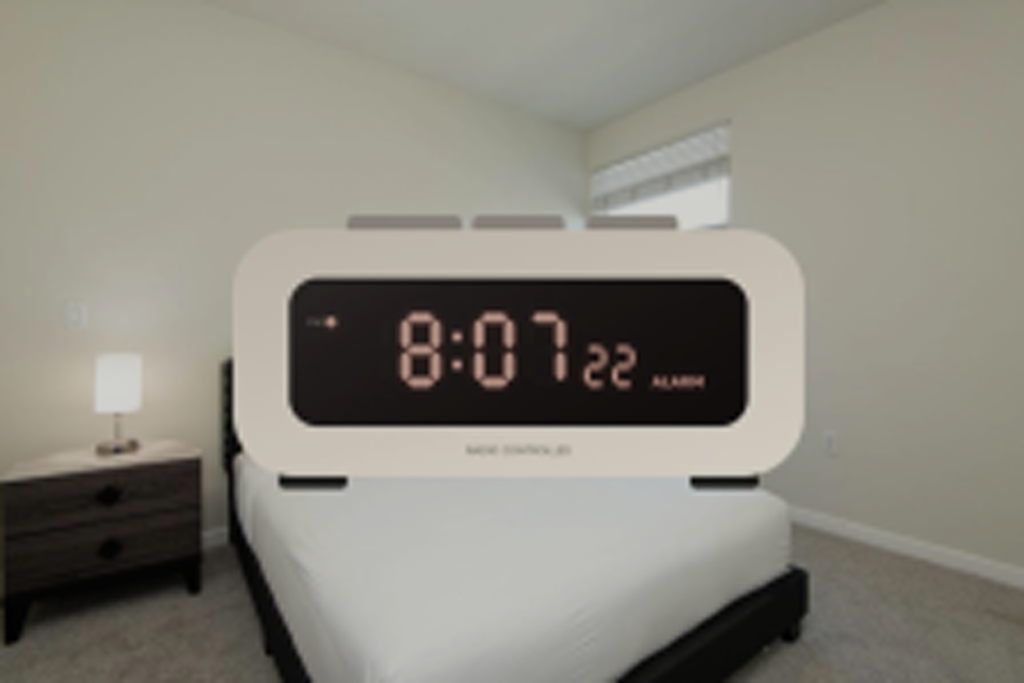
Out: {"hour": 8, "minute": 7, "second": 22}
